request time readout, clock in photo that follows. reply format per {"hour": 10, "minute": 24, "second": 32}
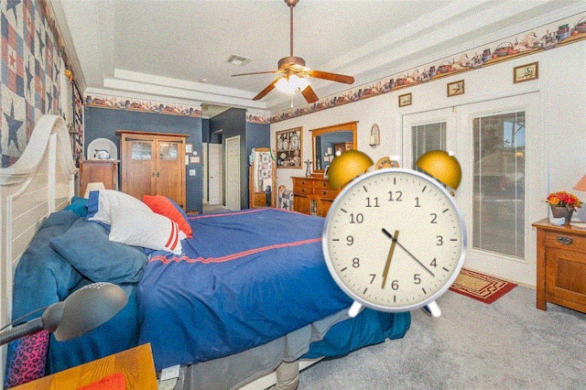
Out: {"hour": 6, "minute": 32, "second": 22}
